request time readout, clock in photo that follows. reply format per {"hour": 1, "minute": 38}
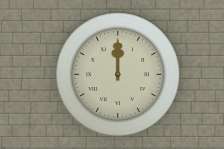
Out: {"hour": 12, "minute": 0}
